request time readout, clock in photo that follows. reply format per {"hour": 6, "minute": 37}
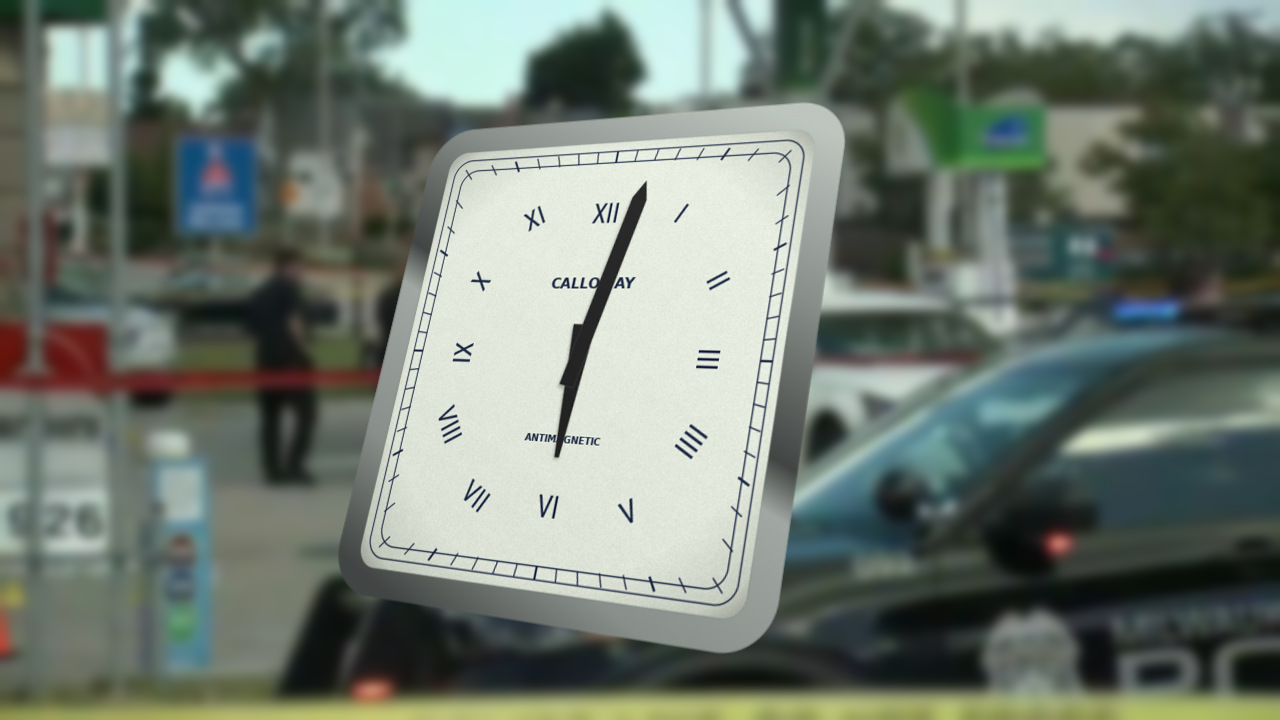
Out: {"hour": 6, "minute": 2}
